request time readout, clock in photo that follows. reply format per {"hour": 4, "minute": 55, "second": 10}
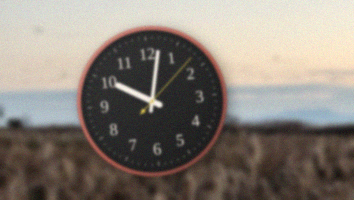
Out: {"hour": 10, "minute": 2, "second": 8}
